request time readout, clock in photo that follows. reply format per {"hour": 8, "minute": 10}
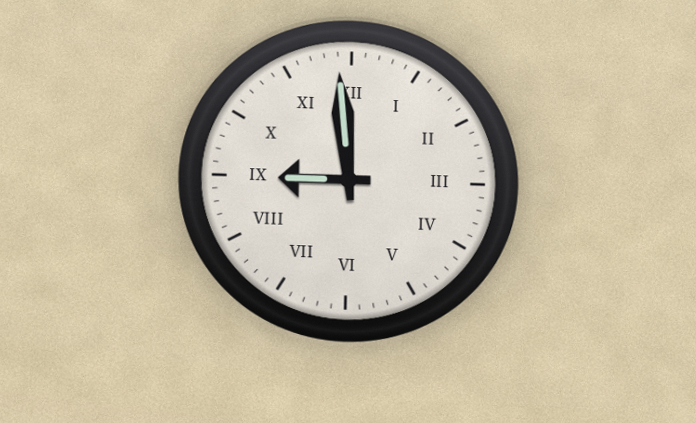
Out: {"hour": 8, "minute": 59}
